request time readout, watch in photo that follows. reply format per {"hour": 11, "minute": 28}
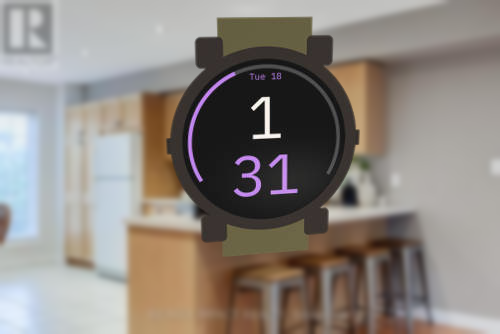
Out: {"hour": 1, "minute": 31}
